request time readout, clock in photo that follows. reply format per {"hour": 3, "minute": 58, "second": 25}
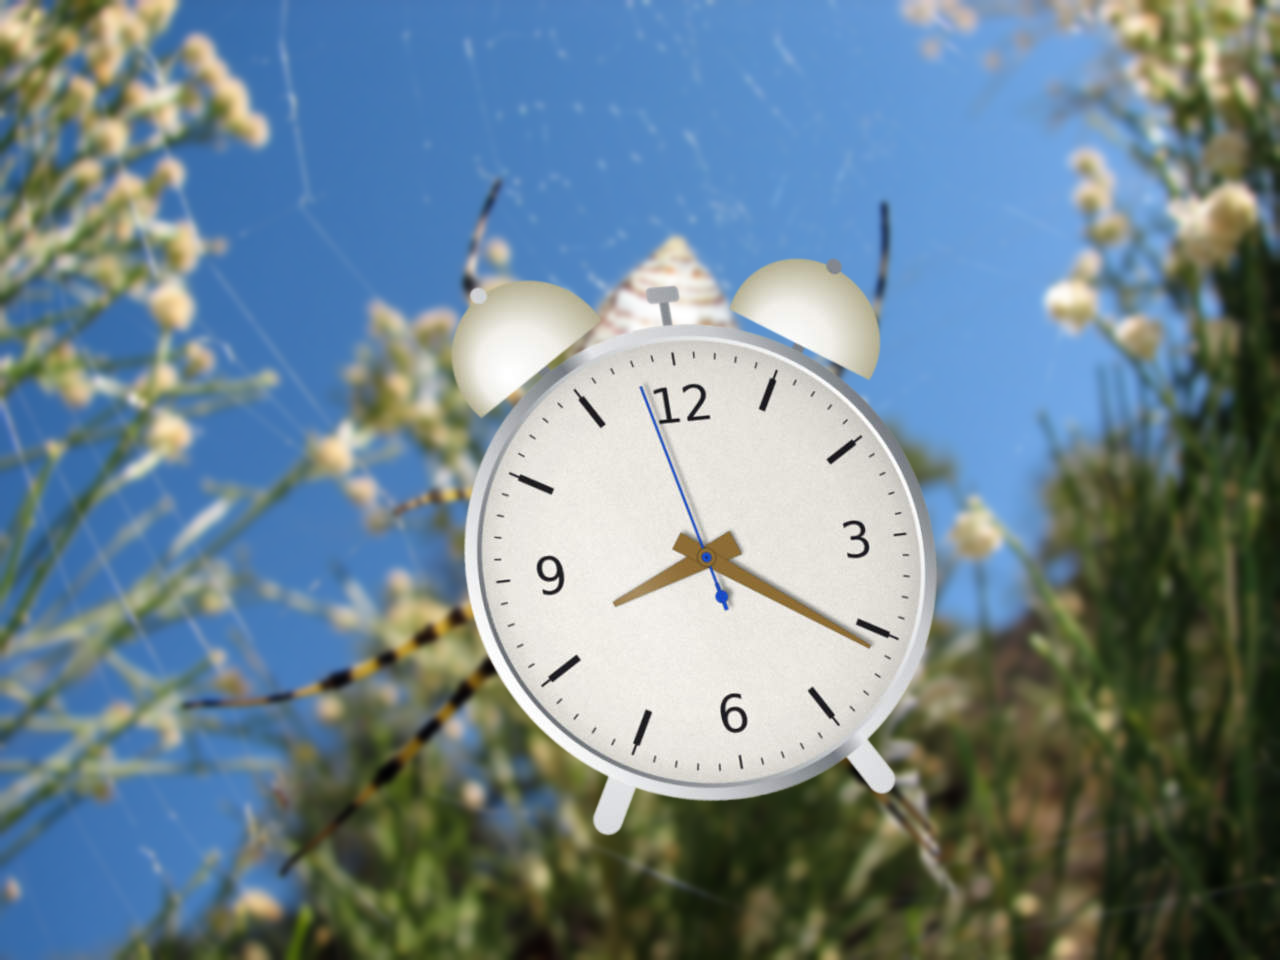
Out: {"hour": 8, "minute": 20, "second": 58}
